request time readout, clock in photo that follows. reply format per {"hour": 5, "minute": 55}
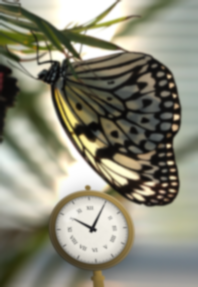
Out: {"hour": 10, "minute": 5}
